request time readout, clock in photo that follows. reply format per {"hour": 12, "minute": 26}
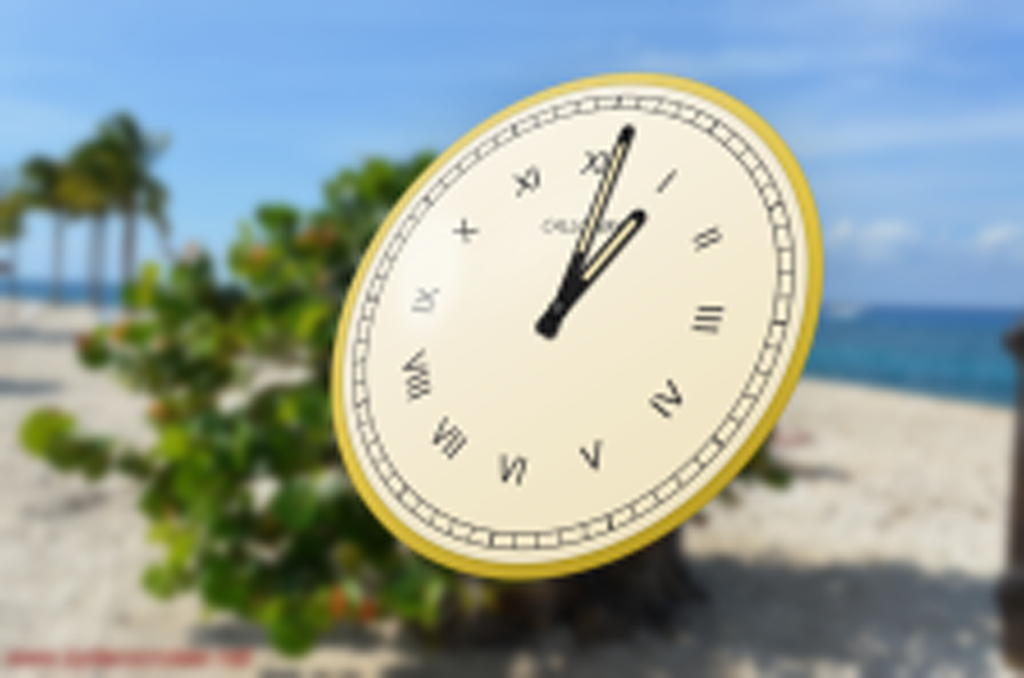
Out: {"hour": 1, "minute": 1}
